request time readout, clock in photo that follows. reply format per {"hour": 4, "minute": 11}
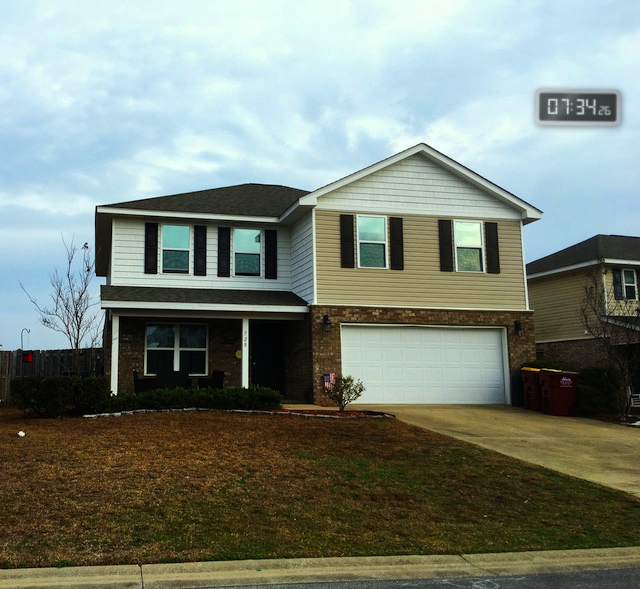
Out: {"hour": 7, "minute": 34}
